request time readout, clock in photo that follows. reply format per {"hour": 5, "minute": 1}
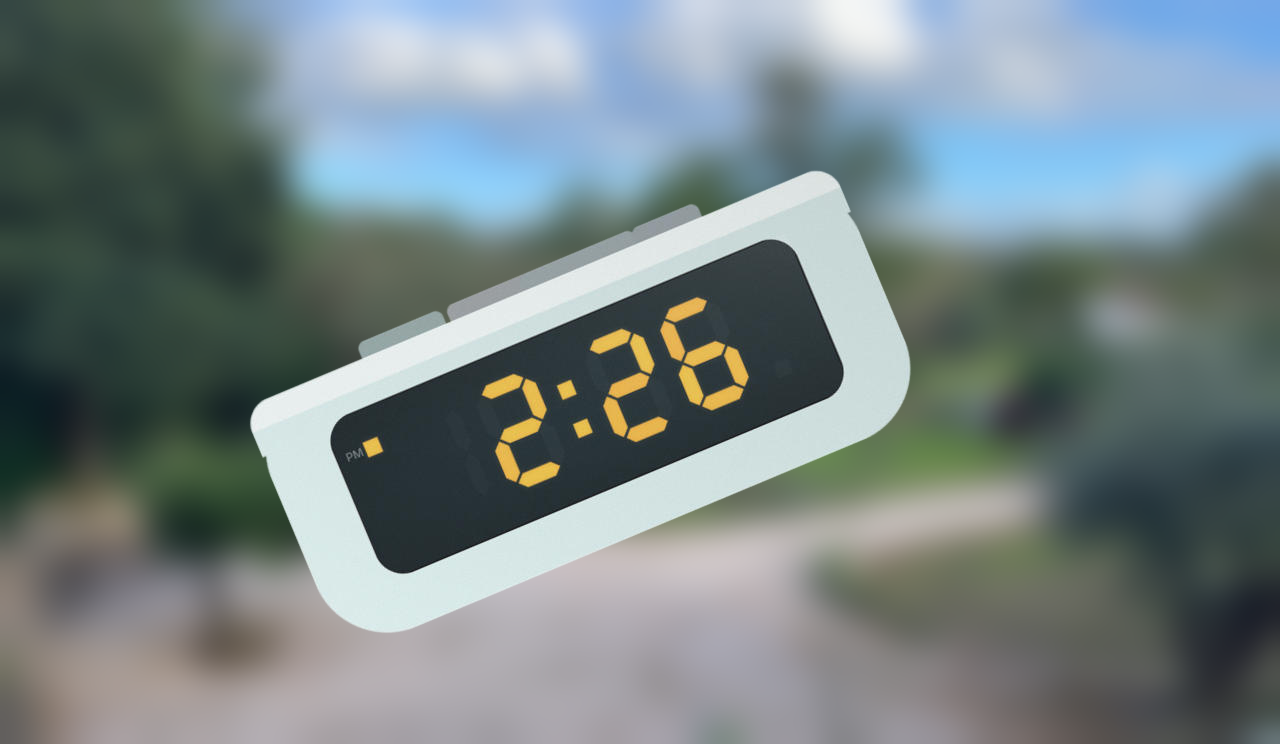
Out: {"hour": 2, "minute": 26}
